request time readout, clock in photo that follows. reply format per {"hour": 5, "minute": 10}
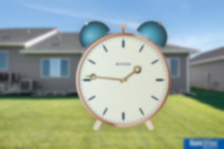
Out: {"hour": 1, "minute": 46}
